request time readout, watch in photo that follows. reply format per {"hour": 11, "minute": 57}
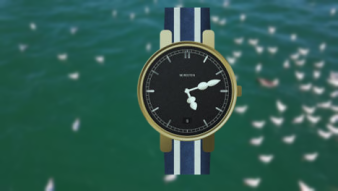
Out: {"hour": 5, "minute": 12}
